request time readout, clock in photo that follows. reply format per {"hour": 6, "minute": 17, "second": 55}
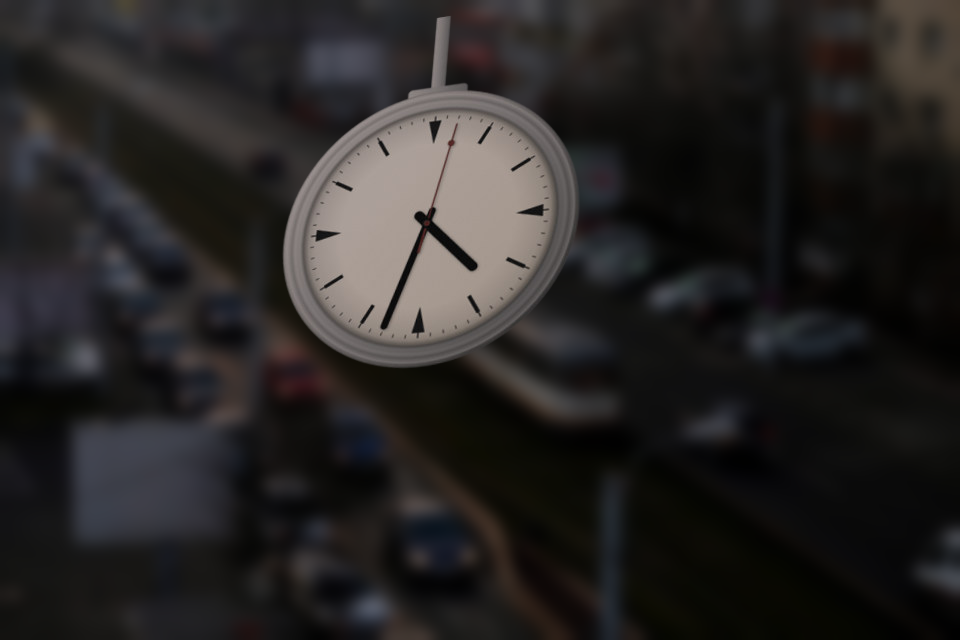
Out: {"hour": 4, "minute": 33, "second": 2}
